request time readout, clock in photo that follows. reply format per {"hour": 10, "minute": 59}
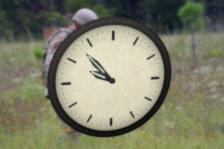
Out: {"hour": 9, "minute": 53}
